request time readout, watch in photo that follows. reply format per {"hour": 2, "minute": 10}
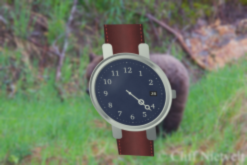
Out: {"hour": 4, "minute": 22}
